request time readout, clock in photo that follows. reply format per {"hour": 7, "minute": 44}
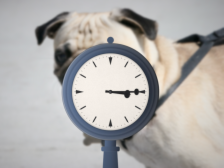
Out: {"hour": 3, "minute": 15}
